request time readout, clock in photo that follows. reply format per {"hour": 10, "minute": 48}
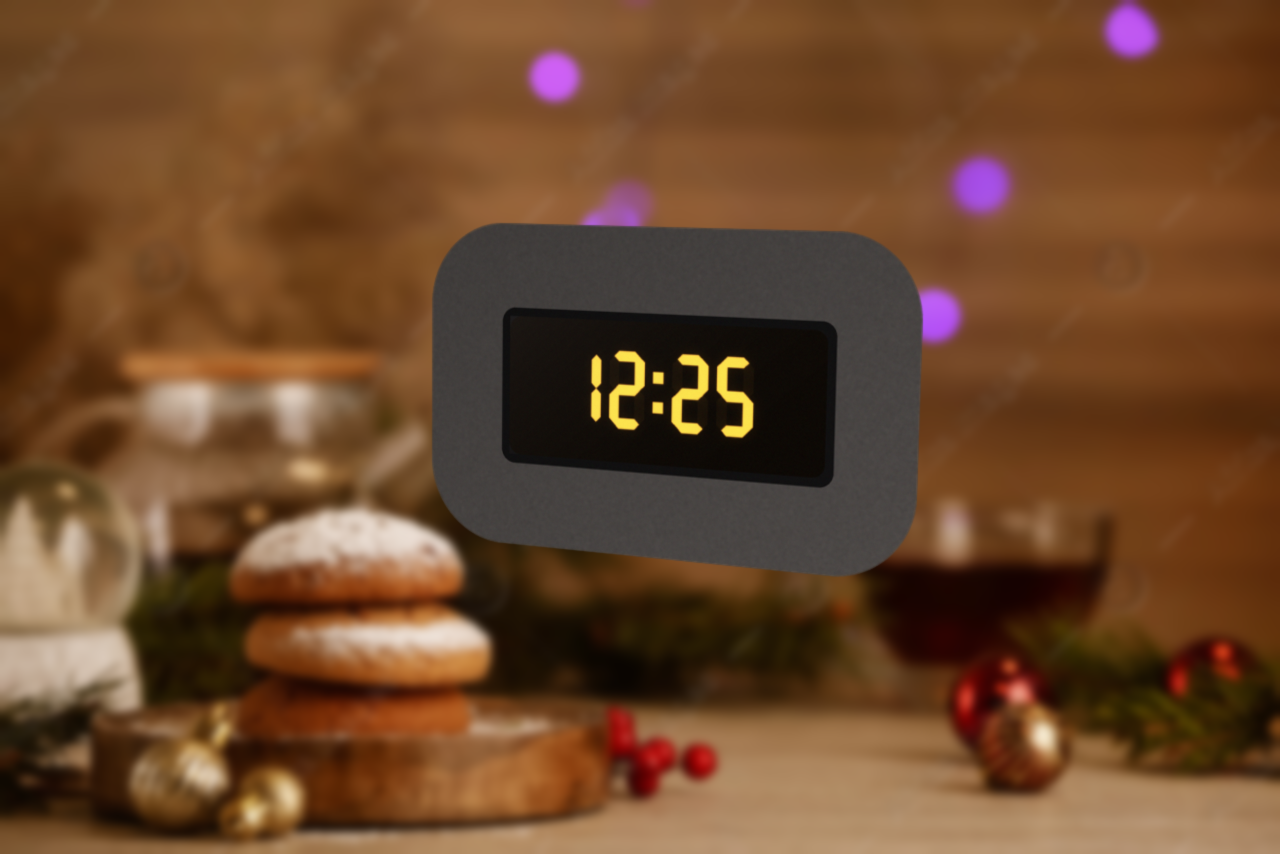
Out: {"hour": 12, "minute": 25}
